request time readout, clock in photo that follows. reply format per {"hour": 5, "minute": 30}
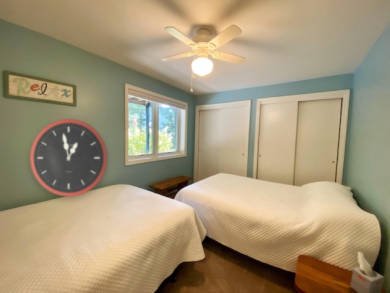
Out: {"hour": 12, "minute": 58}
